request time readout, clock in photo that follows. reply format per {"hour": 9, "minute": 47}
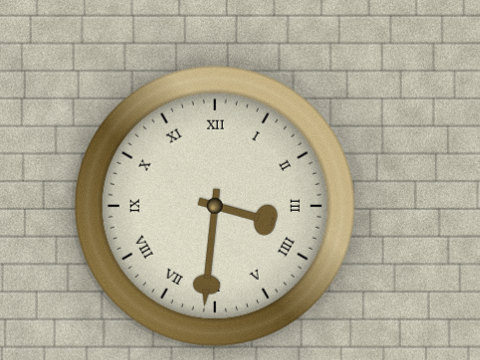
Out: {"hour": 3, "minute": 31}
